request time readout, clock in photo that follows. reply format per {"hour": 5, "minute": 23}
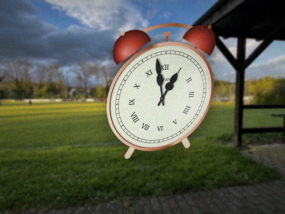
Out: {"hour": 12, "minute": 58}
